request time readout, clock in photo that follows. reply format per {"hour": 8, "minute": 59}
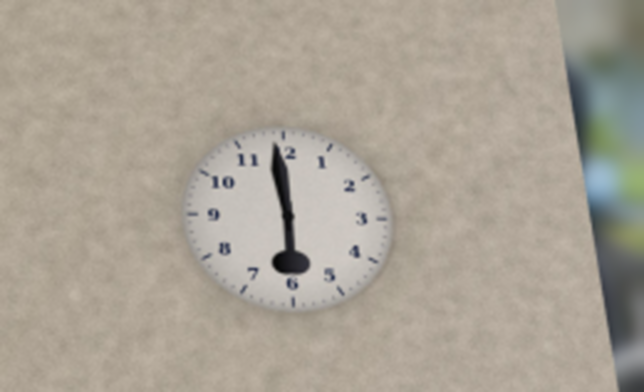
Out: {"hour": 5, "minute": 59}
